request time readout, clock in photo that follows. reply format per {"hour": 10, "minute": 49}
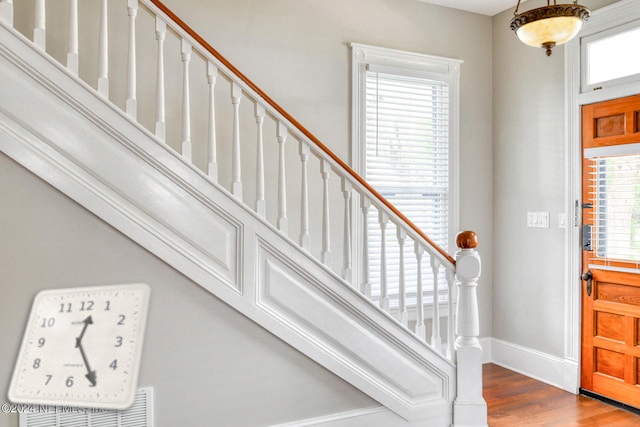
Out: {"hour": 12, "minute": 25}
